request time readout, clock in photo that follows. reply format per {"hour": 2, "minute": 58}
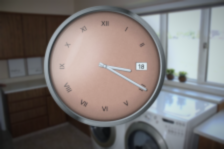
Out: {"hour": 3, "minute": 20}
